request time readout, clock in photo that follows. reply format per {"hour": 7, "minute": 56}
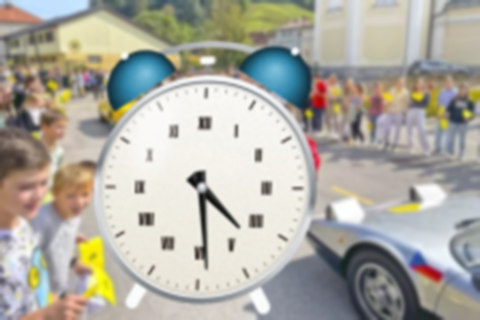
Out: {"hour": 4, "minute": 29}
